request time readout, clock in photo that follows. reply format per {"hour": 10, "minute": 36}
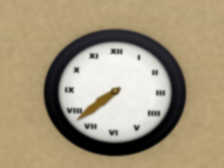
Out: {"hour": 7, "minute": 38}
